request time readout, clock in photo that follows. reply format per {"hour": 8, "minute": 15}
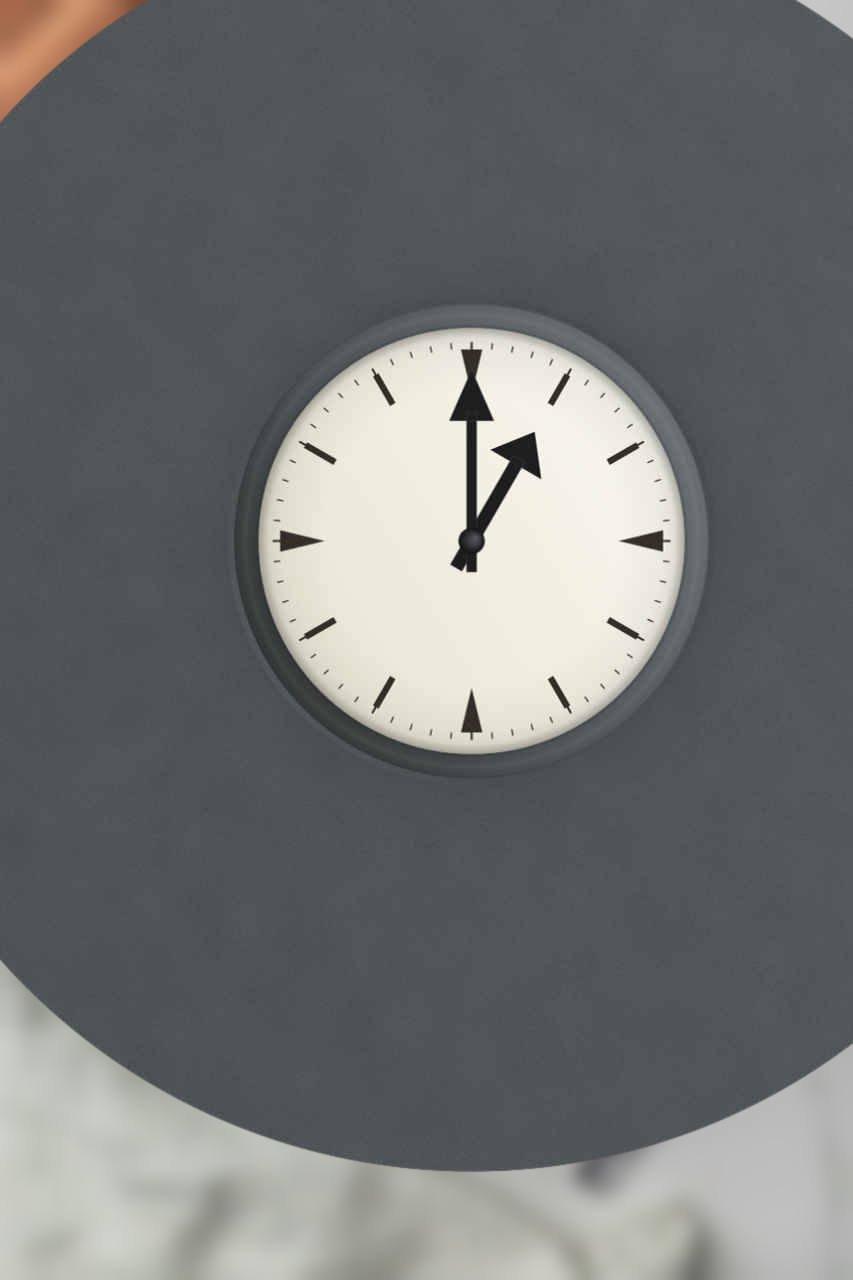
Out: {"hour": 1, "minute": 0}
